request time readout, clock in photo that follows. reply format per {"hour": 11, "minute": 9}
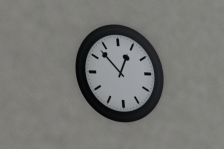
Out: {"hour": 12, "minute": 53}
